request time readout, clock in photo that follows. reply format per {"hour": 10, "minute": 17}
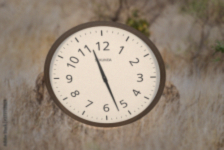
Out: {"hour": 11, "minute": 27}
